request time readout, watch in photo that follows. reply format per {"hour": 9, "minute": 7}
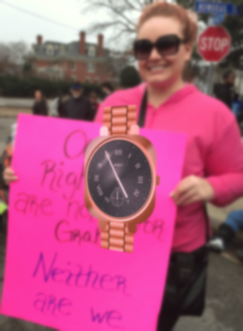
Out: {"hour": 4, "minute": 55}
